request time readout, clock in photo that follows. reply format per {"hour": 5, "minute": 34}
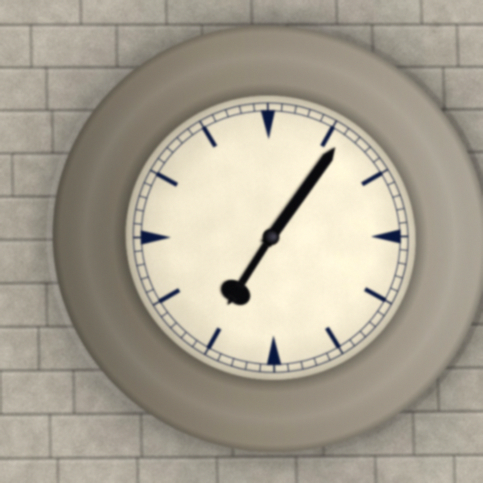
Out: {"hour": 7, "minute": 6}
